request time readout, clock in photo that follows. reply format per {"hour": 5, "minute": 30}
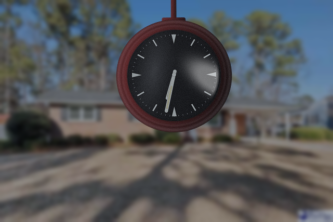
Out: {"hour": 6, "minute": 32}
